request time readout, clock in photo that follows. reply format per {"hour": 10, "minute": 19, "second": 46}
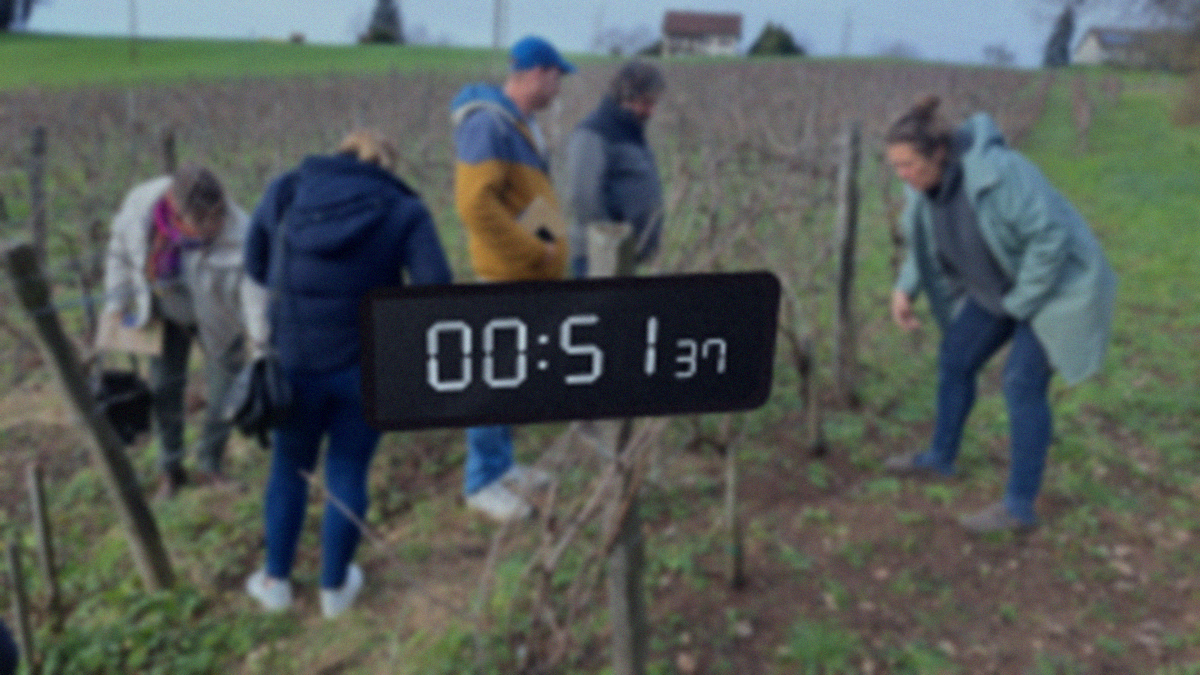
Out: {"hour": 0, "minute": 51, "second": 37}
